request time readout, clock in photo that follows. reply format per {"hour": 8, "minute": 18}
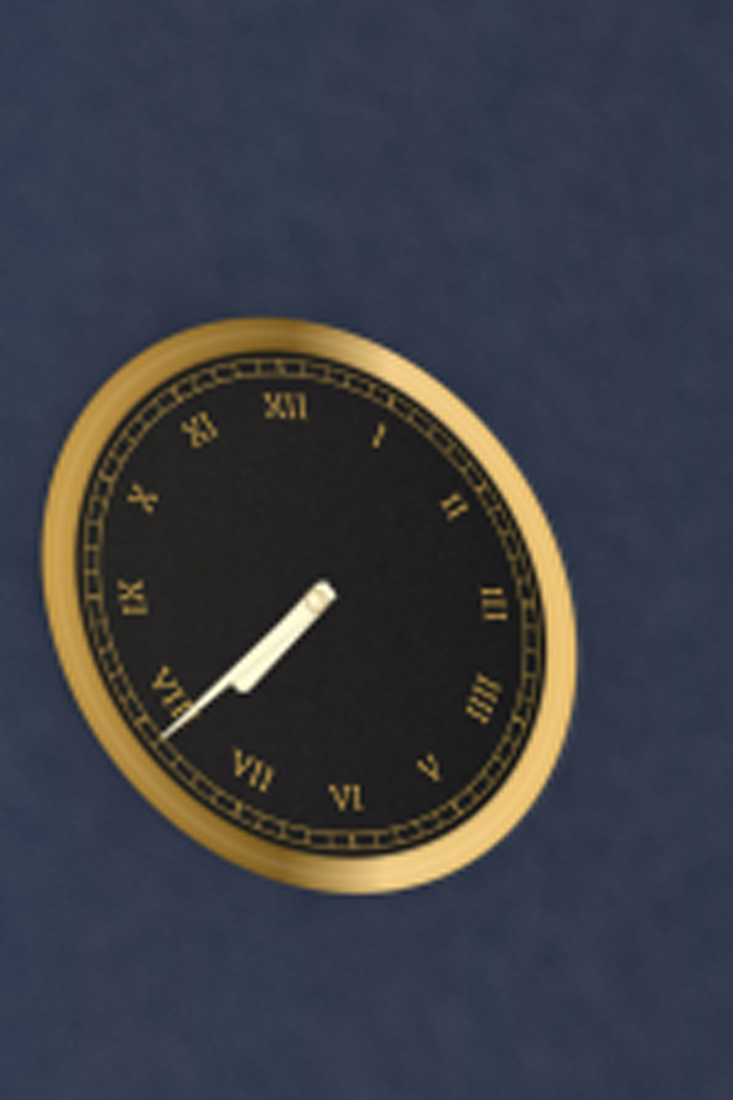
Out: {"hour": 7, "minute": 39}
